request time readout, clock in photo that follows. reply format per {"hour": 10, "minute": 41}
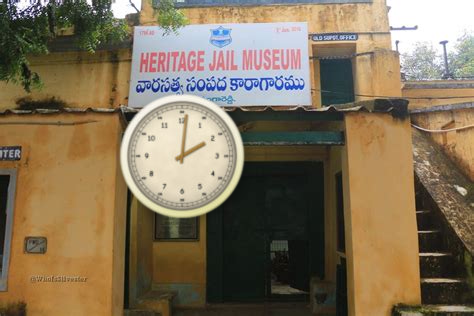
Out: {"hour": 2, "minute": 1}
